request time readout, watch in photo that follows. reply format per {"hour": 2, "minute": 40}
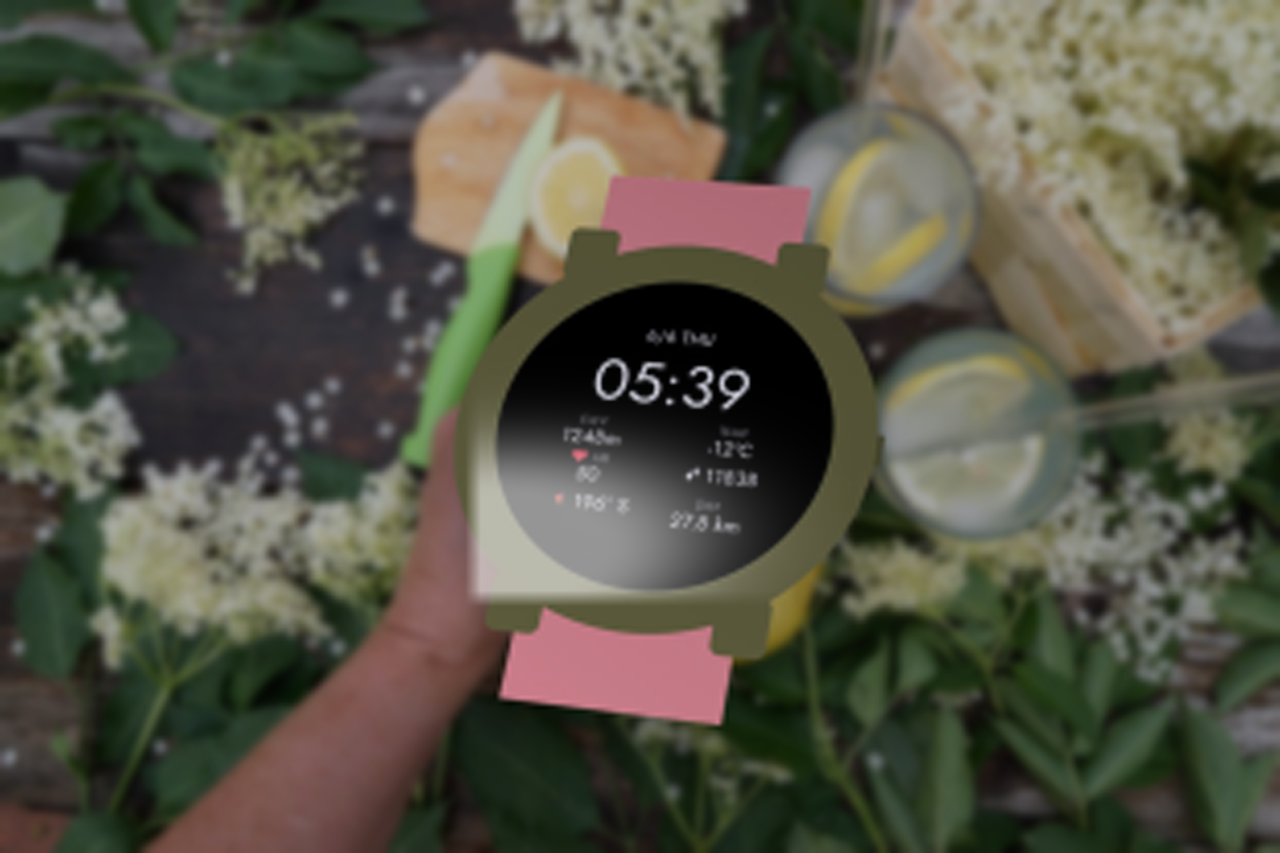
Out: {"hour": 5, "minute": 39}
